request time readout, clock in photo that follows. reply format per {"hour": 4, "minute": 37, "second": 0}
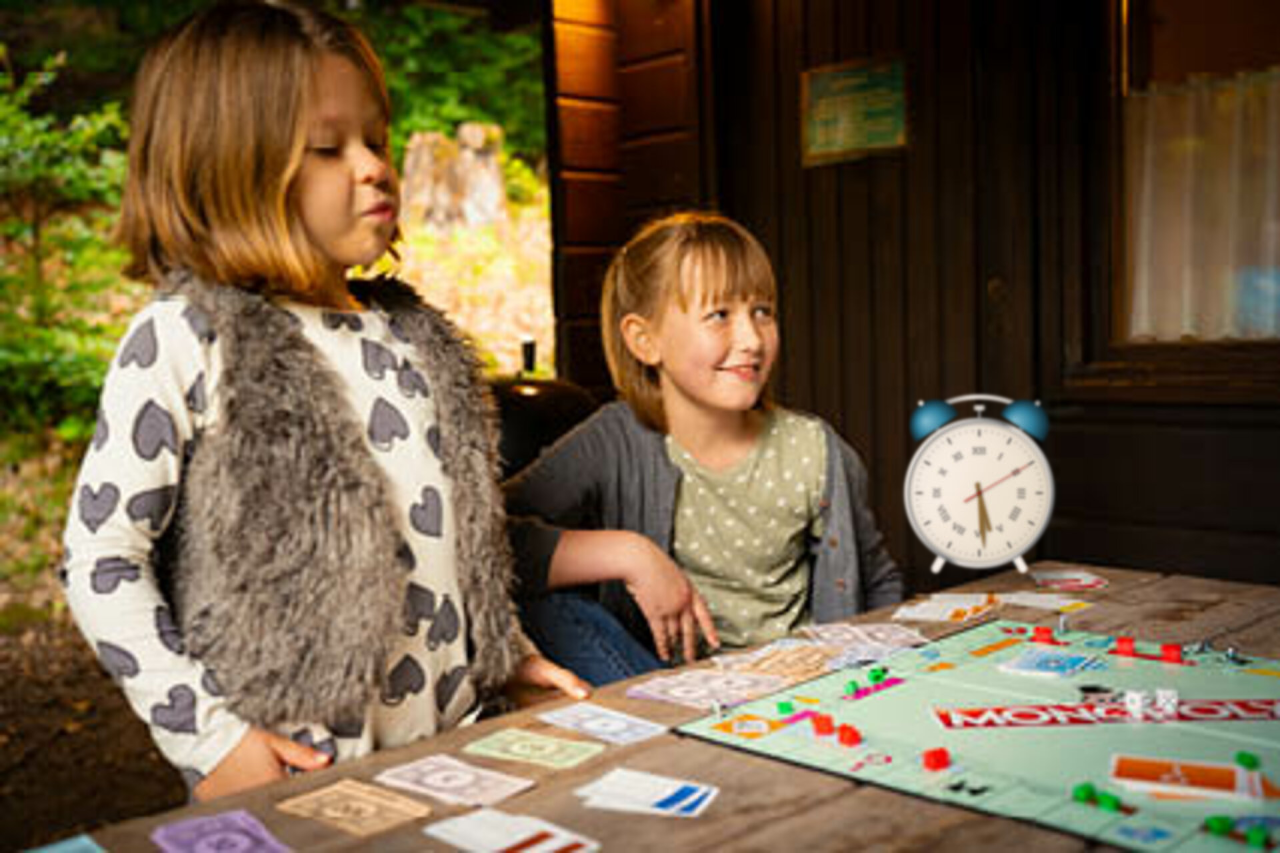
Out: {"hour": 5, "minute": 29, "second": 10}
